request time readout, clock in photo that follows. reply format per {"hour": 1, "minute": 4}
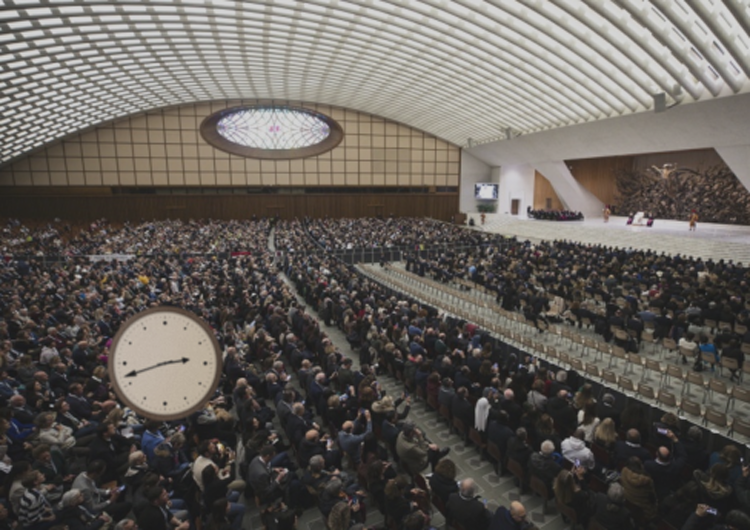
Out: {"hour": 2, "minute": 42}
